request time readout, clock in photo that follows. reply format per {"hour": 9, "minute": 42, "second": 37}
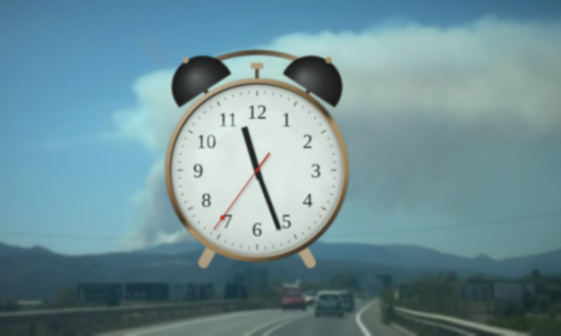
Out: {"hour": 11, "minute": 26, "second": 36}
